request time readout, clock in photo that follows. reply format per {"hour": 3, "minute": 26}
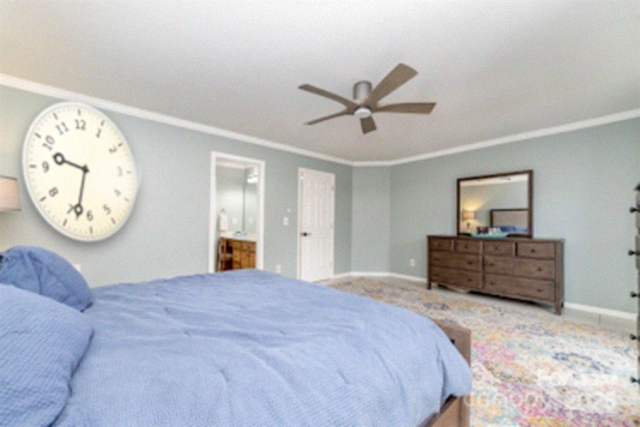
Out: {"hour": 9, "minute": 33}
